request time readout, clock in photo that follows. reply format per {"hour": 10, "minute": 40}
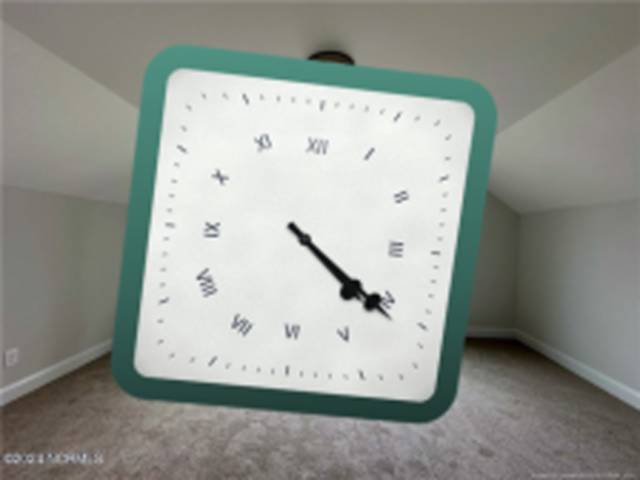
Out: {"hour": 4, "minute": 21}
